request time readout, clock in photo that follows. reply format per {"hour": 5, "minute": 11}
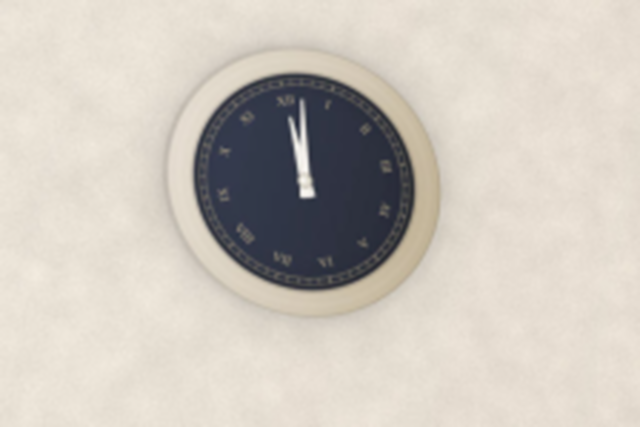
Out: {"hour": 12, "minute": 2}
